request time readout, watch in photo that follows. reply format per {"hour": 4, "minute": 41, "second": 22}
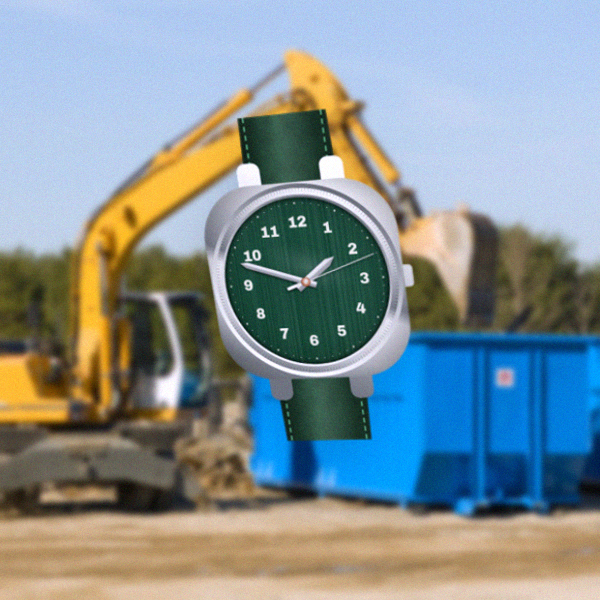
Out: {"hour": 1, "minute": 48, "second": 12}
